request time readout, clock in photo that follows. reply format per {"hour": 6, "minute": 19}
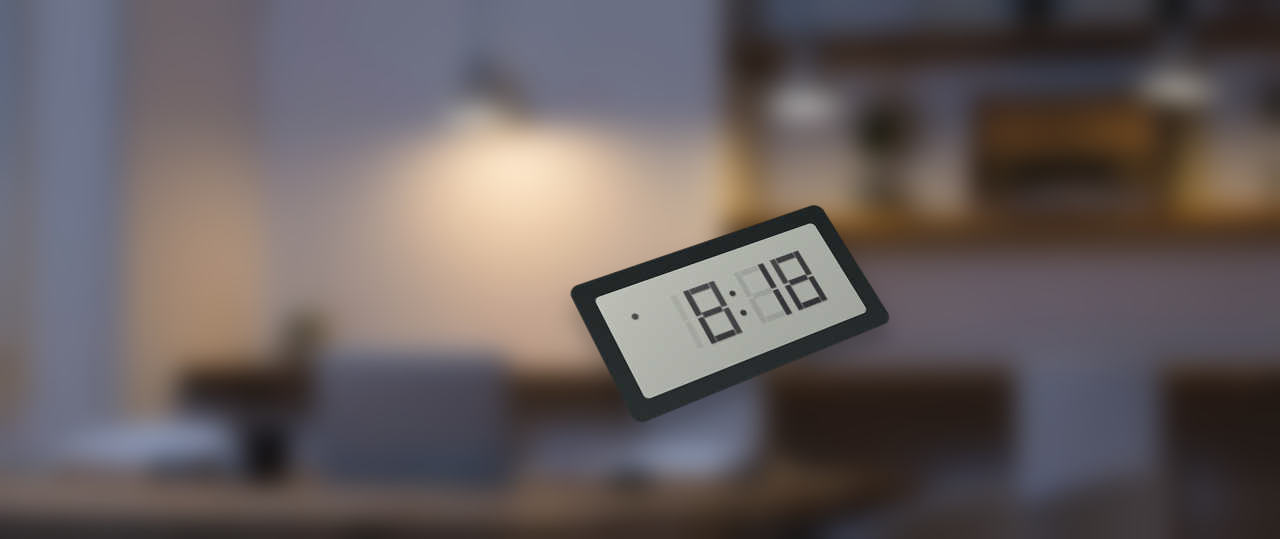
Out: {"hour": 8, "minute": 18}
